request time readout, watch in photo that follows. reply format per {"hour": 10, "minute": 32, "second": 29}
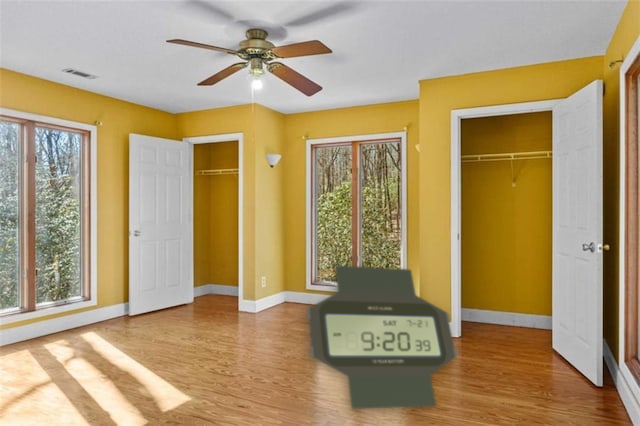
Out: {"hour": 9, "minute": 20, "second": 39}
